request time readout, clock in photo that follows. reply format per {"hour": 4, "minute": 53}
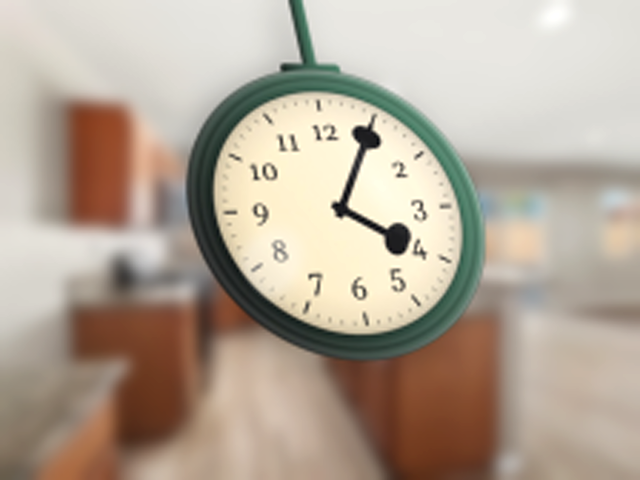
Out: {"hour": 4, "minute": 5}
